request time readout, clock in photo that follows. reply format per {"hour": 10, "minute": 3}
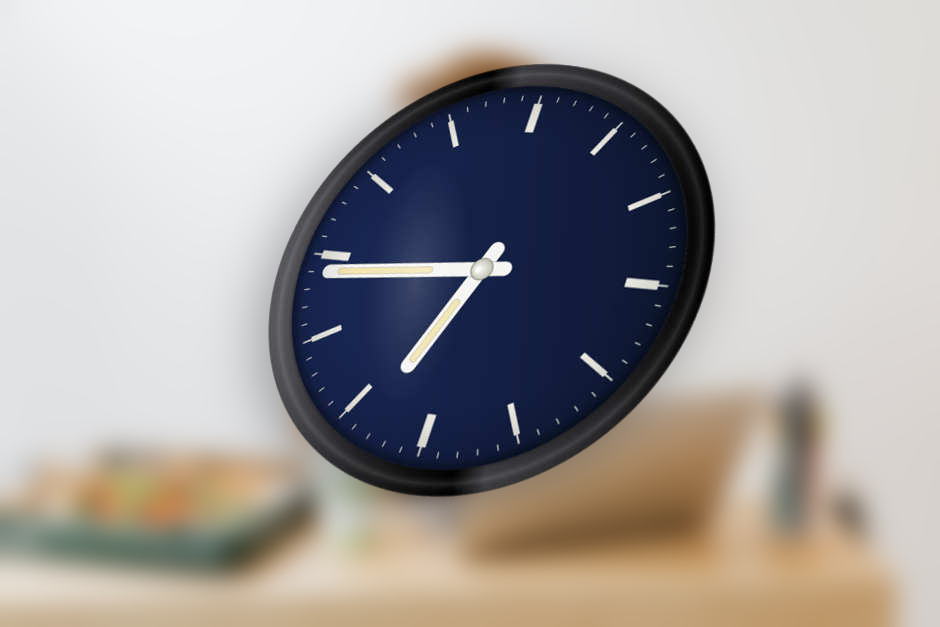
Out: {"hour": 6, "minute": 44}
